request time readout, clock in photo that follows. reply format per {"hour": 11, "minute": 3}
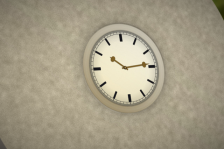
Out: {"hour": 10, "minute": 14}
